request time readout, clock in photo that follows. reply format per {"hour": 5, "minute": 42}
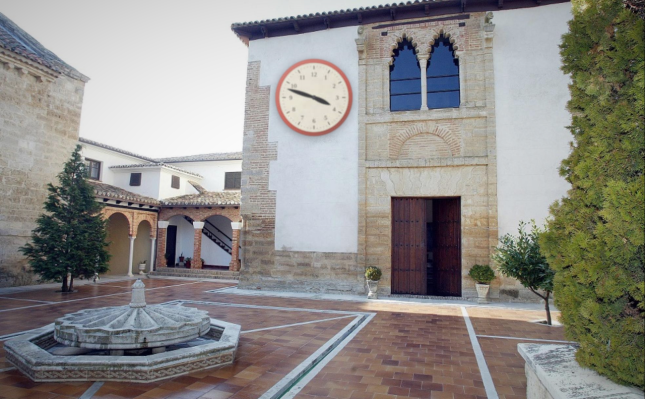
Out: {"hour": 3, "minute": 48}
